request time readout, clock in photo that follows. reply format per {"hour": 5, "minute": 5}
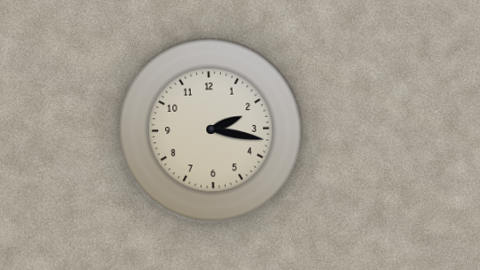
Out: {"hour": 2, "minute": 17}
